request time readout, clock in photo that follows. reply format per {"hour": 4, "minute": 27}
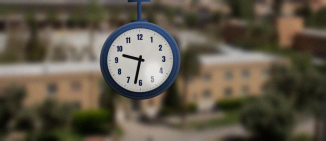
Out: {"hour": 9, "minute": 32}
